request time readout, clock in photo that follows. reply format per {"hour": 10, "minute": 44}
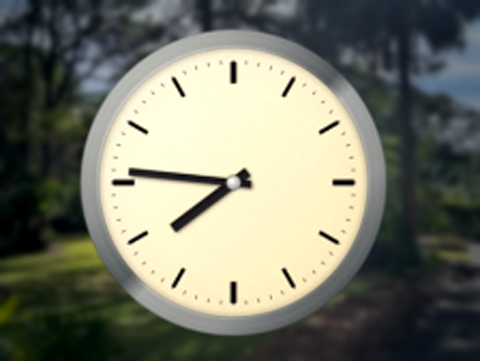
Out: {"hour": 7, "minute": 46}
